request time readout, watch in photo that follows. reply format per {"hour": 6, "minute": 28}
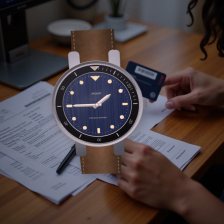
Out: {"hour": 1, "minute": 45}
